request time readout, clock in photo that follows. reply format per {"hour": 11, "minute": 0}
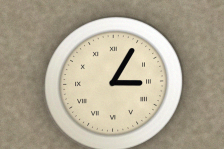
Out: {"hour": 3, "minute": 5}
